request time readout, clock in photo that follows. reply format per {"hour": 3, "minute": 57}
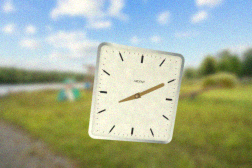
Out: {"hour": 8, "minute": 10}
